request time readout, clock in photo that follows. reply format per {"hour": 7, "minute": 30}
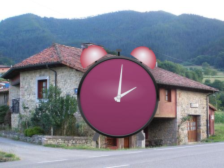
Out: {"hour": 2, "minute": 1}
